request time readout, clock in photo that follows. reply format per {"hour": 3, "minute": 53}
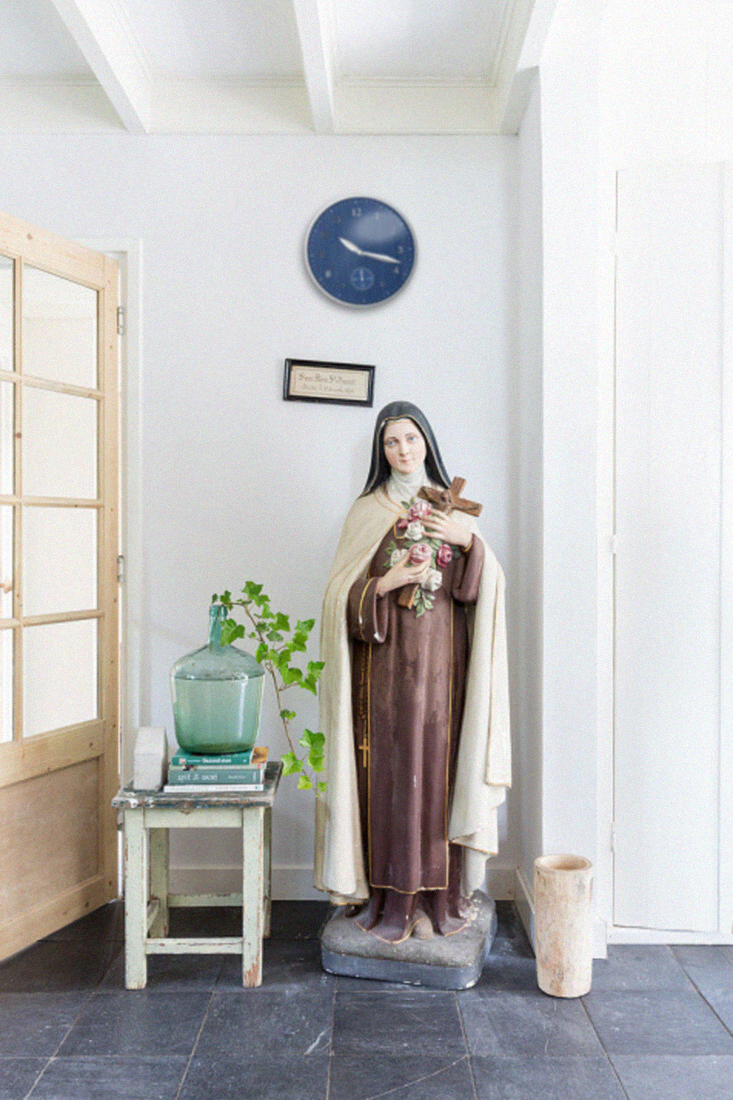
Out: {"hour": 10, "minute": 18}
